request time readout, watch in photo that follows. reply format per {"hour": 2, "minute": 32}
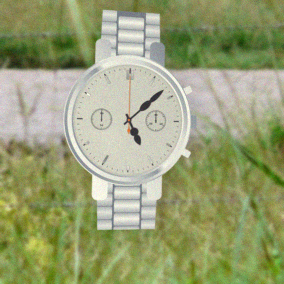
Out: {"hour": 5, "minute": 8}
